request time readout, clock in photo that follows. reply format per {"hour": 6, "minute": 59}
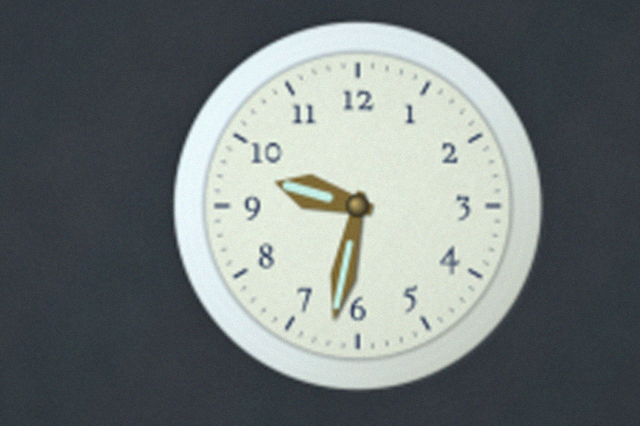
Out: {"hour": 9, "minute": 32}
